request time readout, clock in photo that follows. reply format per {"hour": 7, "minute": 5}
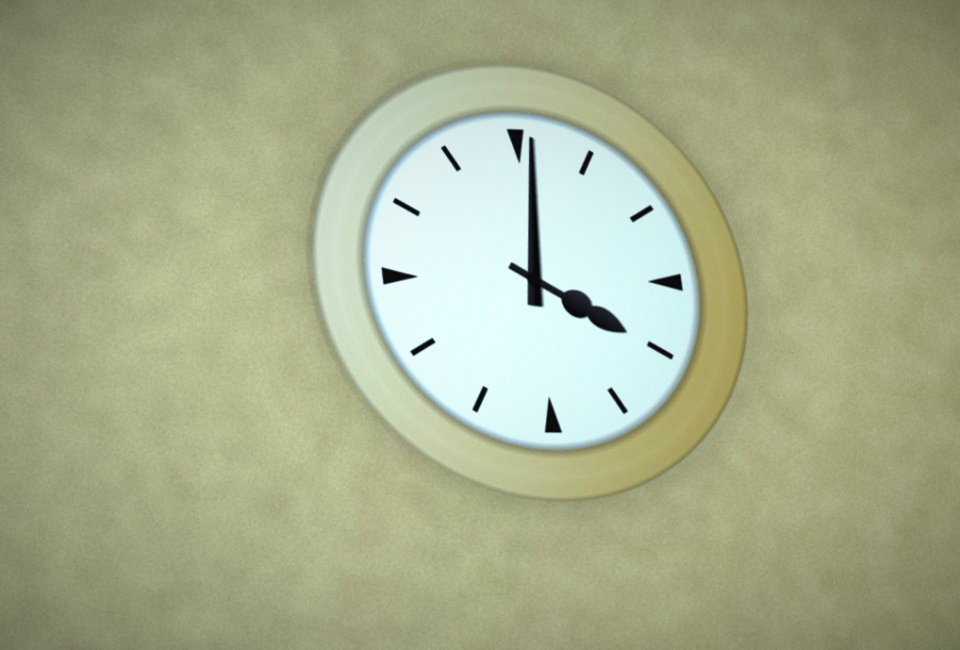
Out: {"hour": 4, "minute": 1}
